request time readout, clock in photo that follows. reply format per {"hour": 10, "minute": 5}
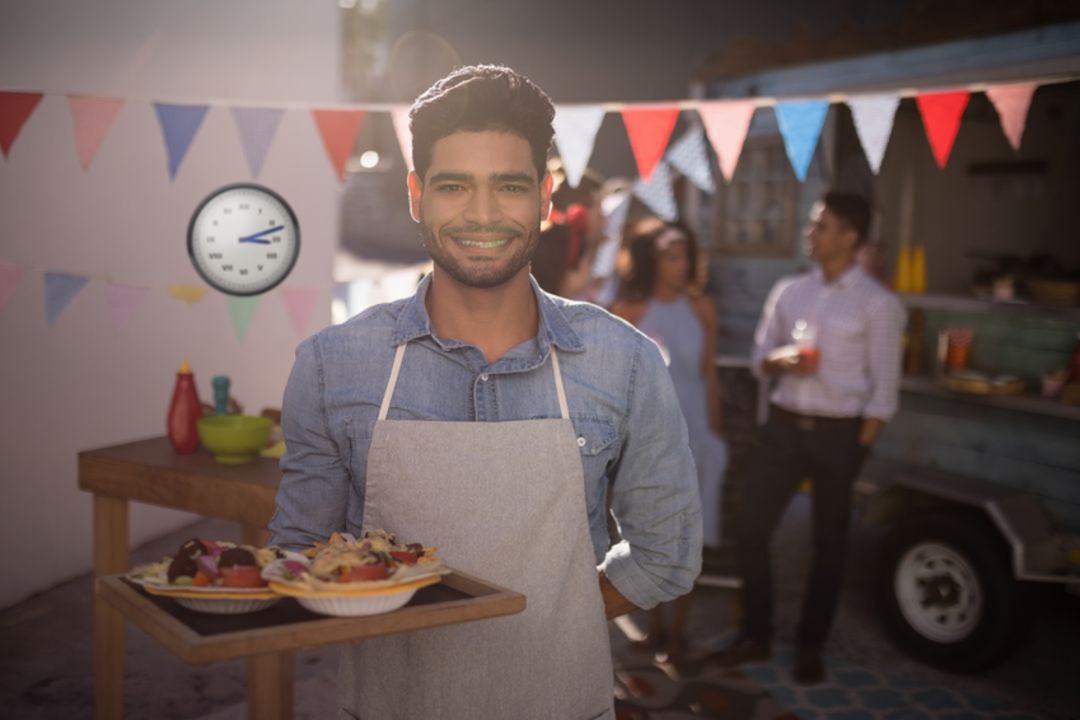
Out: {"hour": 3, "minute": 12}
